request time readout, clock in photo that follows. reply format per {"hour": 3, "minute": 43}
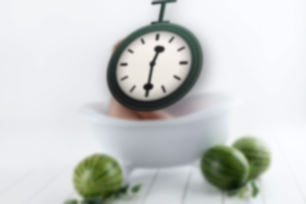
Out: {"hour": 12, "minute": 30}
